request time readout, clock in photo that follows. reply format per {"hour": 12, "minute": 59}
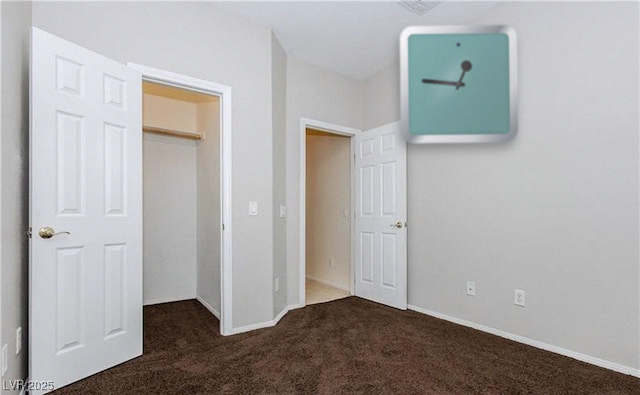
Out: {"hour": 12, "minute": 46}
